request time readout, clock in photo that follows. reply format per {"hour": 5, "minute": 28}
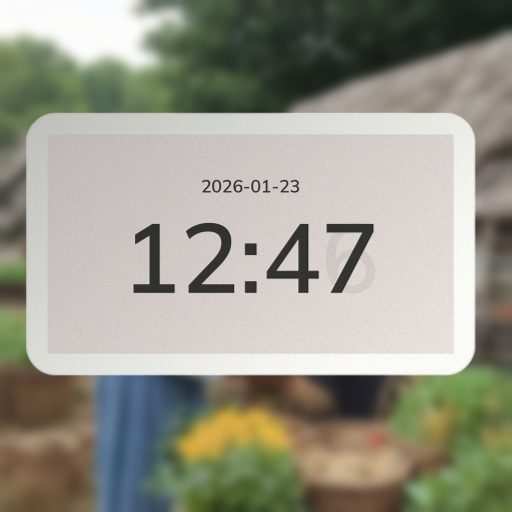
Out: {"hour": 12, "minute": 47}
